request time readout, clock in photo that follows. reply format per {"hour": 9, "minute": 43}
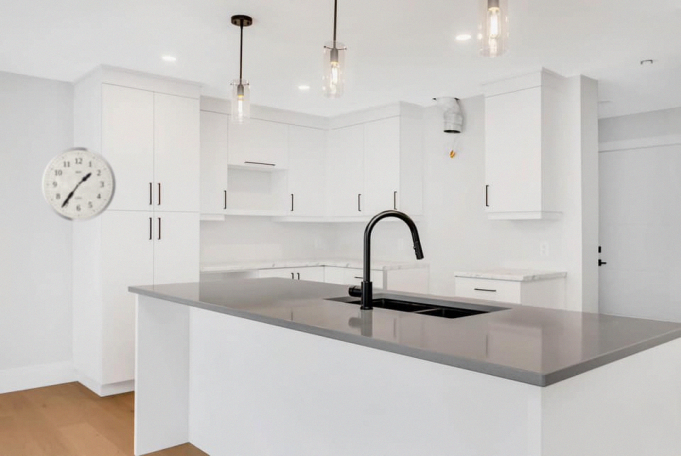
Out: {"hour": 1, "minute": 36}
